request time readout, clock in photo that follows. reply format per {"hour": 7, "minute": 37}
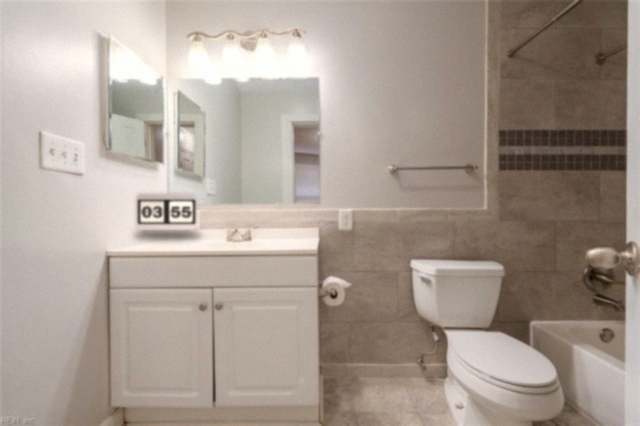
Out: {"hour": 3, "minute": 55}
